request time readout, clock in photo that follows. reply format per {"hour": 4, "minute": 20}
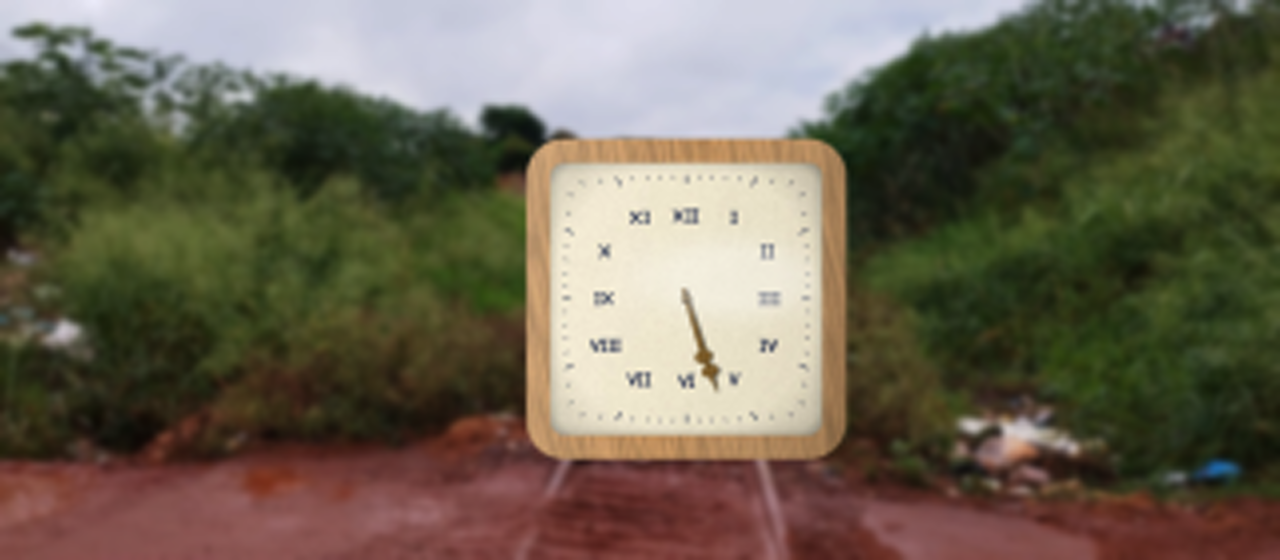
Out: {"hour": 5, "minute": 27}
